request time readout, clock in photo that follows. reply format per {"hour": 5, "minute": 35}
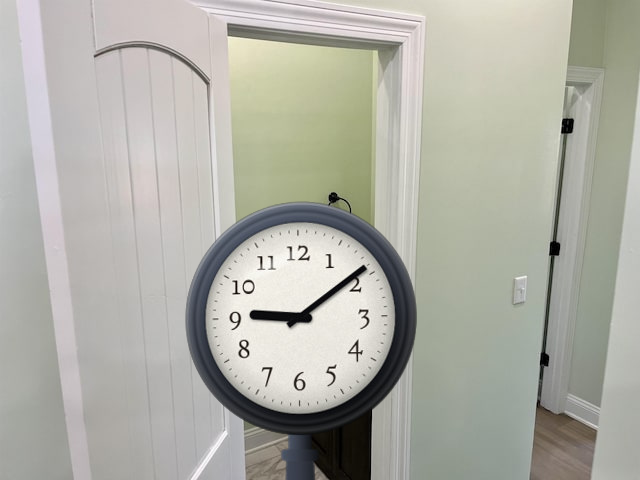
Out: {"hour": 9, "minute": 9}
